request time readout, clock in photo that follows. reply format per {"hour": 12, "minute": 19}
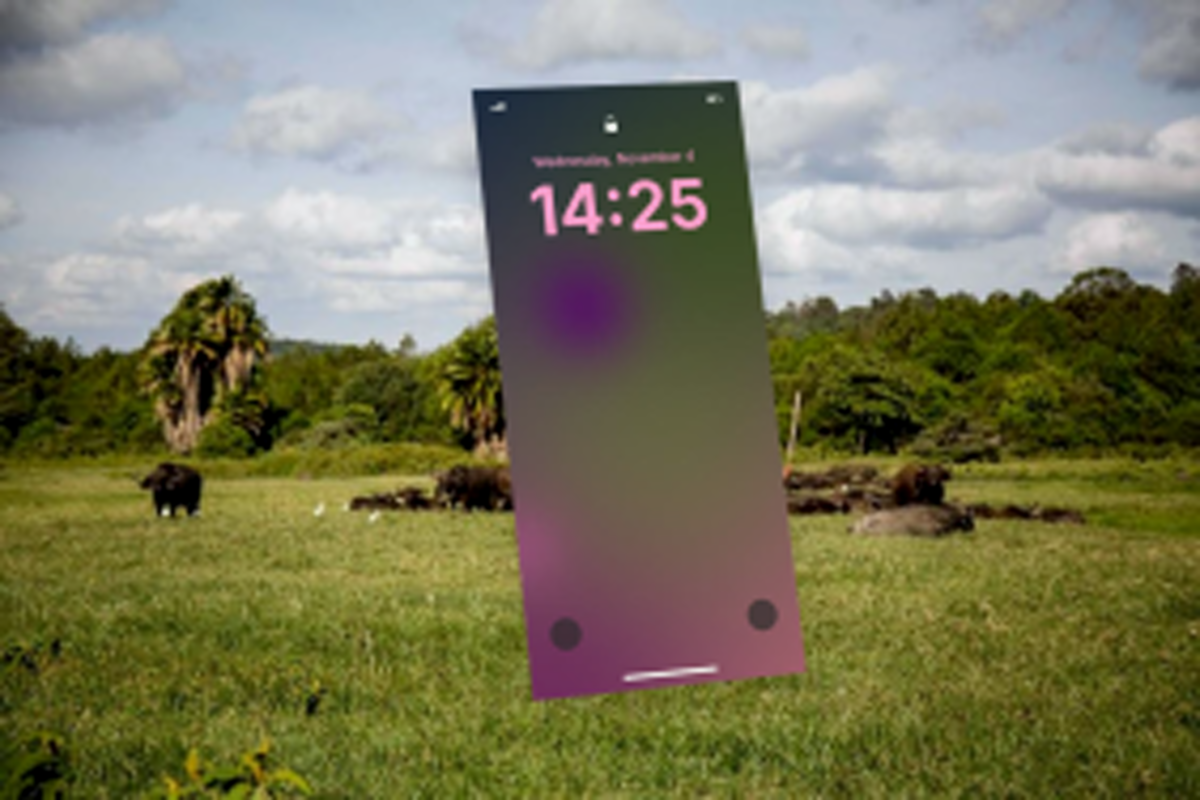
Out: {"hour": 14, "minute": 25}
